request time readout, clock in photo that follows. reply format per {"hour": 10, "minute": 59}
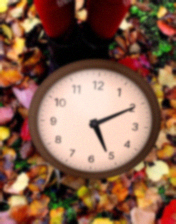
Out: {"hour": 5, "minute": 10}
